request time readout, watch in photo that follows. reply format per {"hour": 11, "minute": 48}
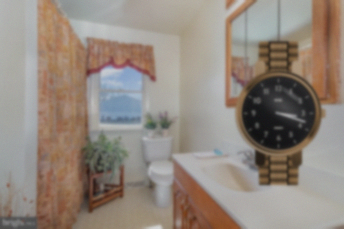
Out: {"hour": 3, "minute": 18}
